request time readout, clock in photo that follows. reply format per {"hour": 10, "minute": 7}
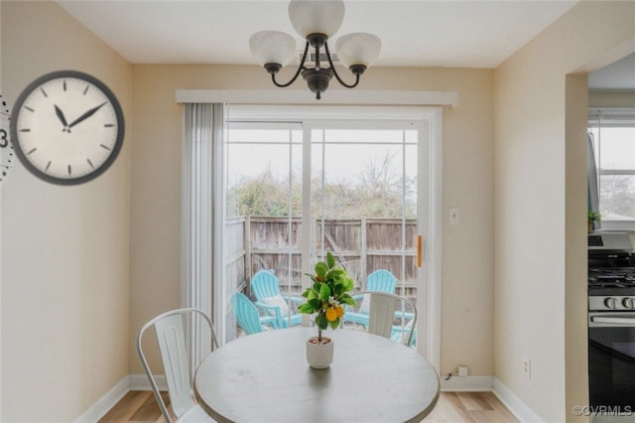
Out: {"hour": 11, "minute": 10}
